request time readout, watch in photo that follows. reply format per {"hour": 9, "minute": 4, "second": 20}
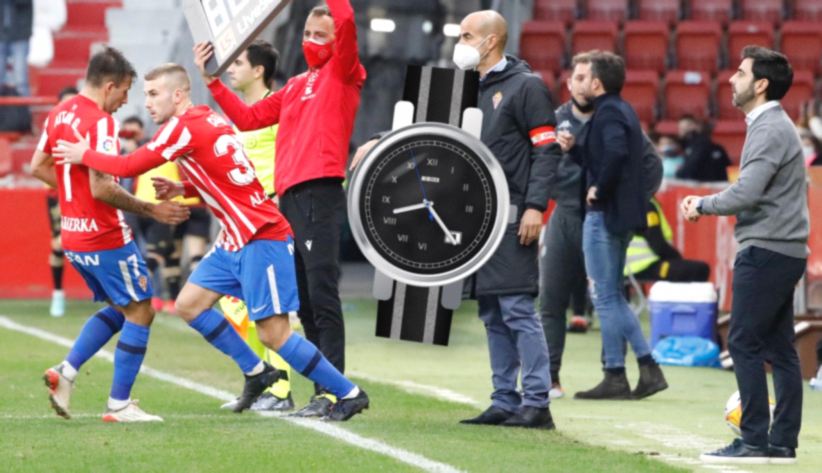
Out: {"hour": 8, "minute": 22, "second": 56}
